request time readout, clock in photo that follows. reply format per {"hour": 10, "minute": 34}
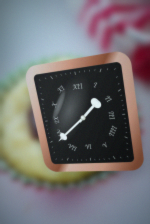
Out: {"hour": 1, "minute": 39}
